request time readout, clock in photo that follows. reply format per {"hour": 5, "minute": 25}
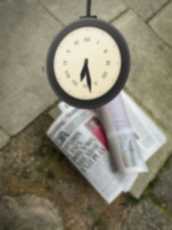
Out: {"hour": 6, "minute": 28}
